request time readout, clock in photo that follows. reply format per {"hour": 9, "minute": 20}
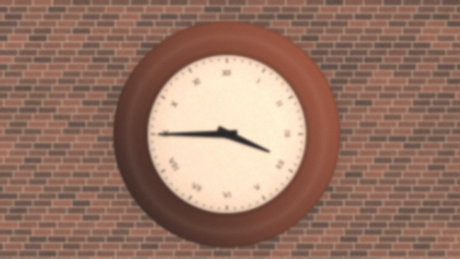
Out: {"hour": 3, "minute": 45}
